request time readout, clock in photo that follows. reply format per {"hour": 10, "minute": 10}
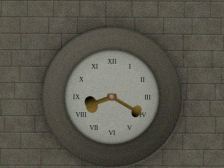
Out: {"hour": 8, "minute": 20}
